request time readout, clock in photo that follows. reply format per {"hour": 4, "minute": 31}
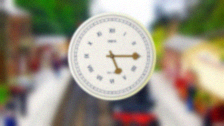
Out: {"hour": 5, "minute": 15}
